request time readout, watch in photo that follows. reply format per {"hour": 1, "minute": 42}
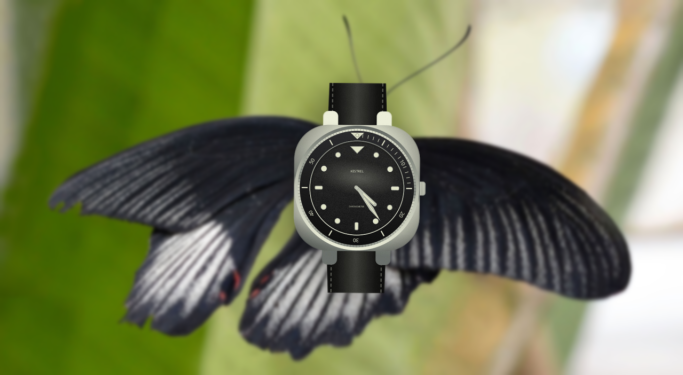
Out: {"hour": 4, "minute": 24}
